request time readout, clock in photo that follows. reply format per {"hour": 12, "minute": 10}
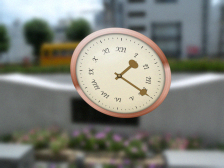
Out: {"hour": 1, "minute": 20}
